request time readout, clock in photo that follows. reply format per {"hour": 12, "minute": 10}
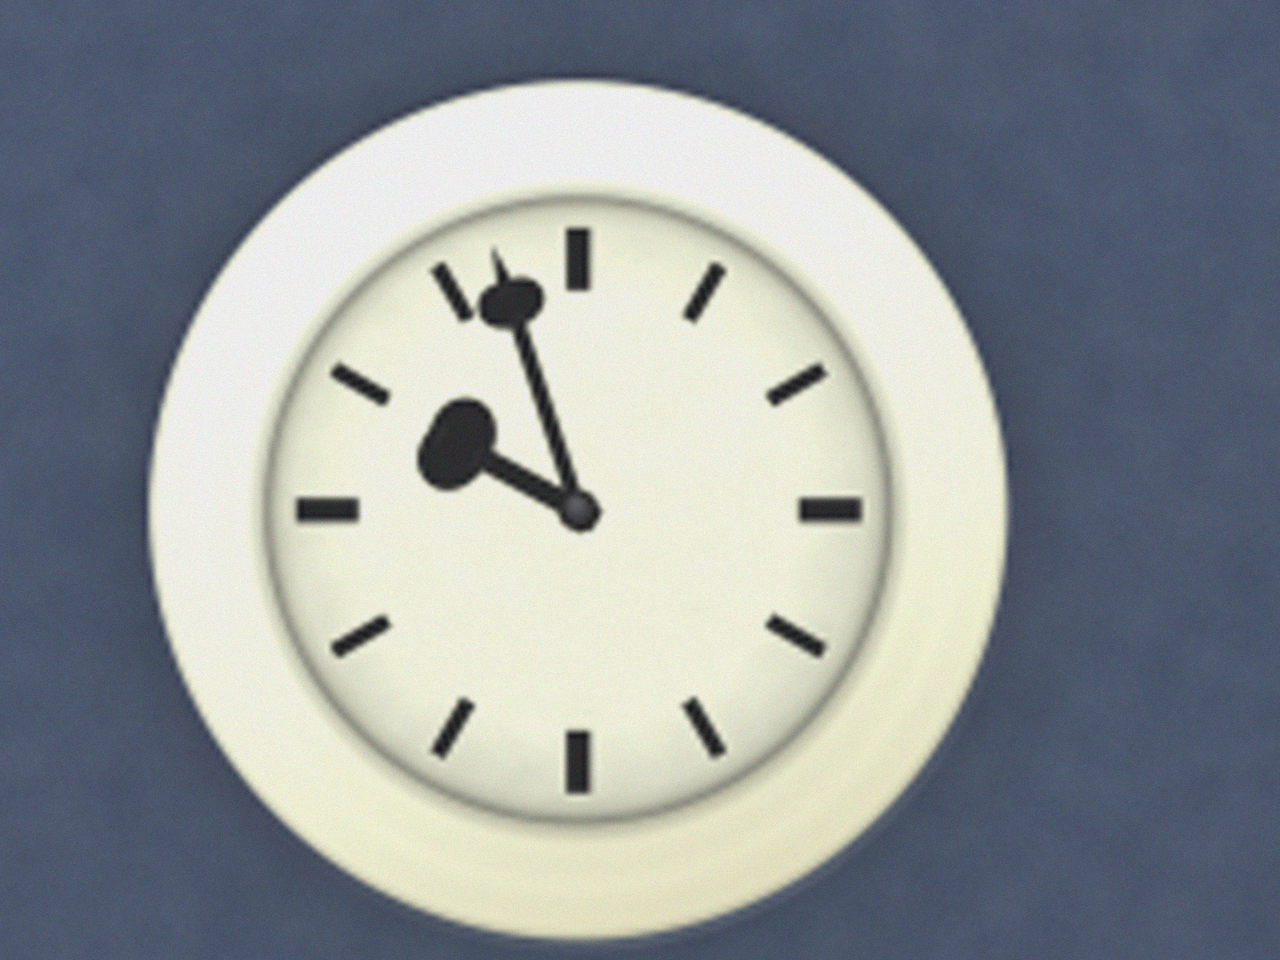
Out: {"hour": 9, "minute": 57}
